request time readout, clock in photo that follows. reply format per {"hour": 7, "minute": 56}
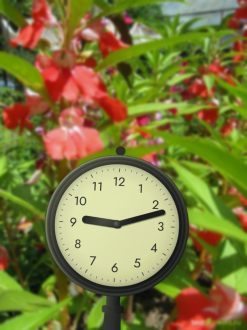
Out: {"hour": 9, "minute": 12}
